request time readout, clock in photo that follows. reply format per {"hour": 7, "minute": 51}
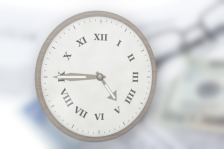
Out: {"hour": 4, "minute": 45}
